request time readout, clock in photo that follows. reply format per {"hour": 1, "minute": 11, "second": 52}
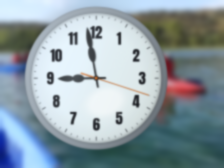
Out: {"hour": 8, "minute": 58, "second": 18}
